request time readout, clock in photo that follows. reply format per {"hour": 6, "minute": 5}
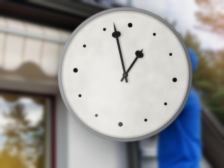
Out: {"hour": 12, "minute": 57}
